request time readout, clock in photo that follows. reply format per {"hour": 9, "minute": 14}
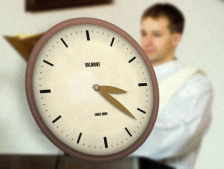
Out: {"hour": 3, "minute": 22}
